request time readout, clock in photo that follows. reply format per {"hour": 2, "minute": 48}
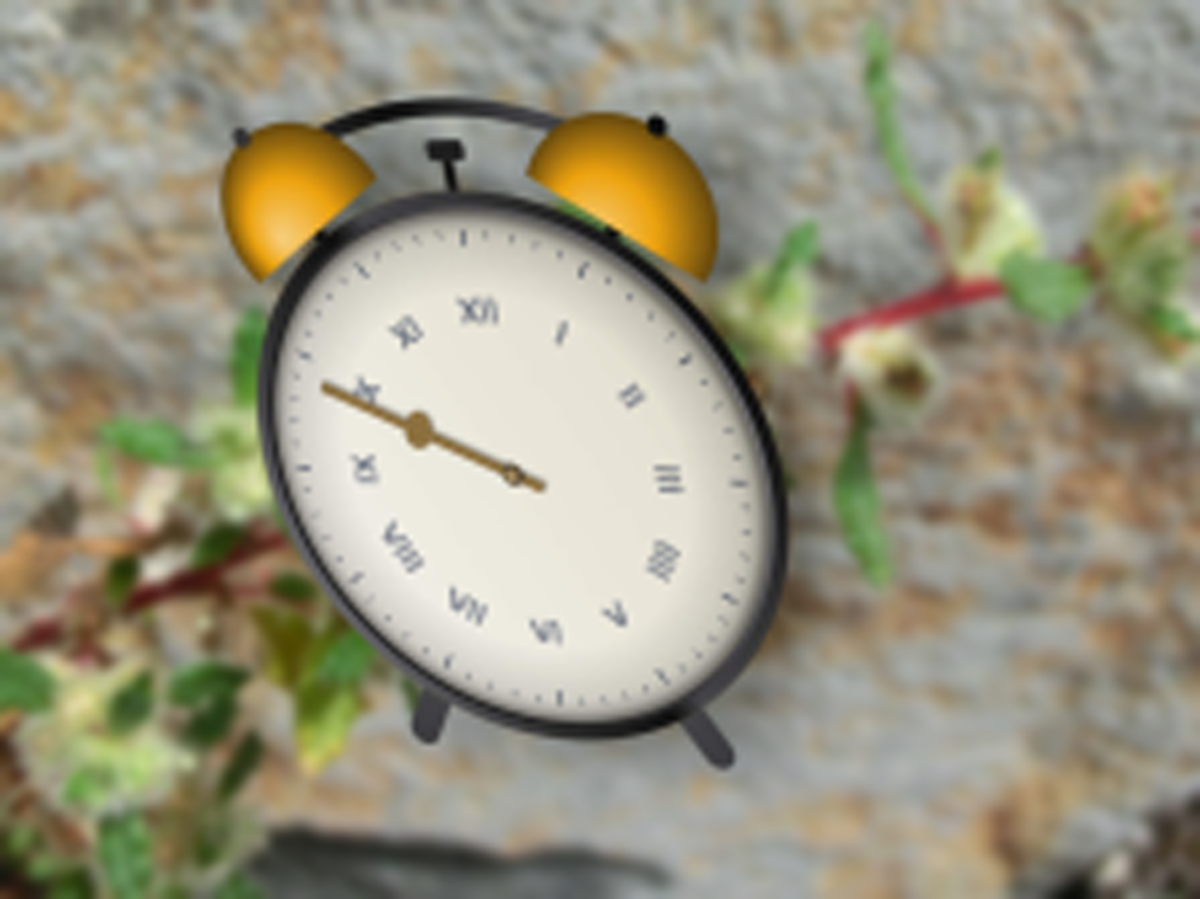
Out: {"hour": 9, "minute": 49}
